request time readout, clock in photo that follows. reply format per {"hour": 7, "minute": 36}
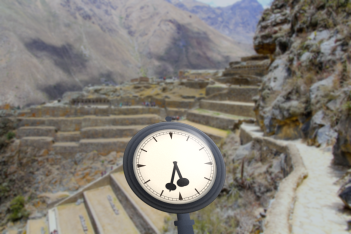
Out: {"hour": 5, "minute": 33}
